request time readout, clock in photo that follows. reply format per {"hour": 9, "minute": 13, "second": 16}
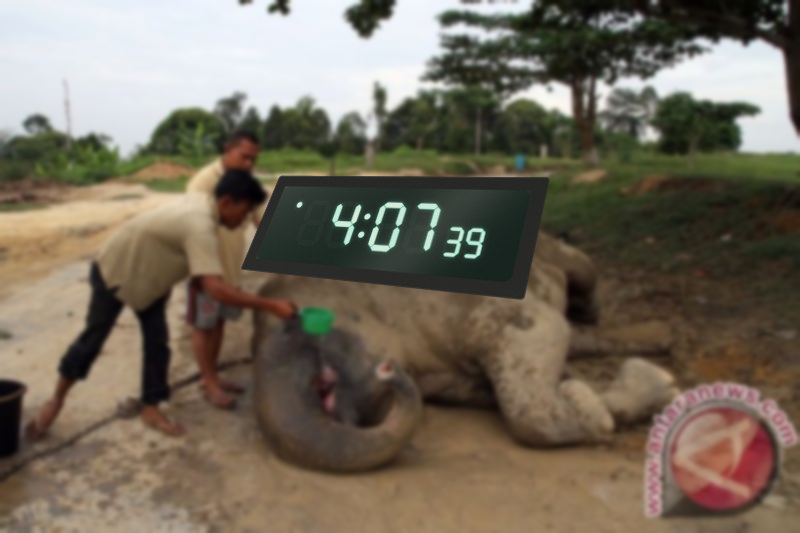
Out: {"hour": 4, "minute": 7, "second": 39}
